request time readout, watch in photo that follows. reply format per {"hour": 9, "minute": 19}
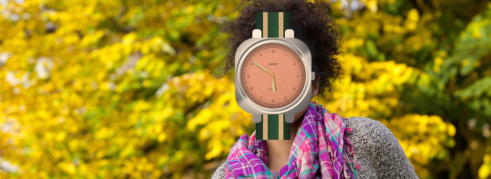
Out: {"hour": 5, "minute": 51}
